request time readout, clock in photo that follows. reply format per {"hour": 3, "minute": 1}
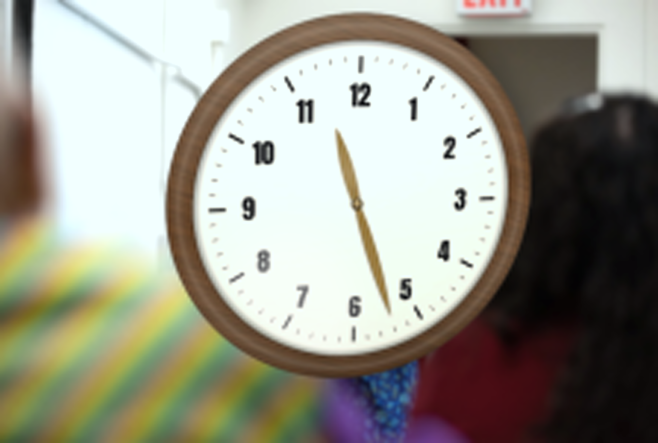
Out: {"hour": 11, "minute": 27}
